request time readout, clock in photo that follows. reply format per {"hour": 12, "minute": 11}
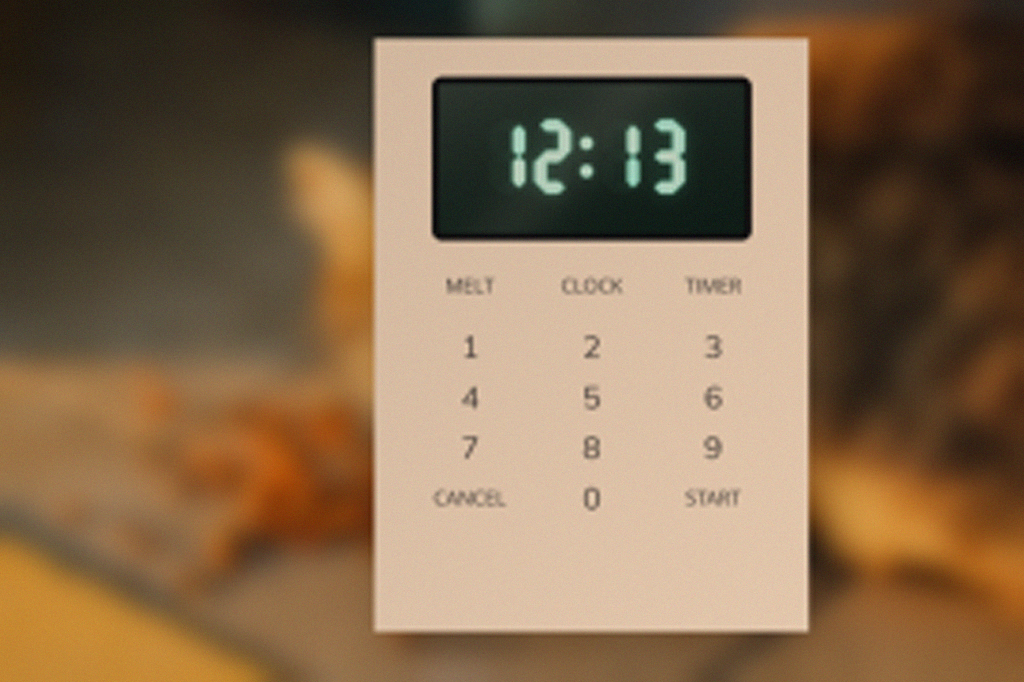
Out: {"hour": 12, "minute": 13}
